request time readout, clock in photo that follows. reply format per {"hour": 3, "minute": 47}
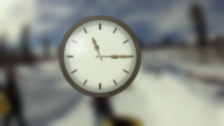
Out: {"hour": 11, "minute": 15}
